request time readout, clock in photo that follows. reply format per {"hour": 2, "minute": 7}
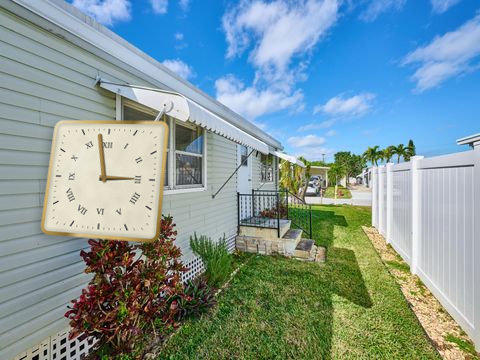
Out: {"hour": 2, "minute": 58}
